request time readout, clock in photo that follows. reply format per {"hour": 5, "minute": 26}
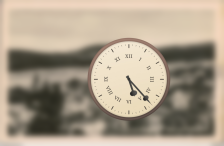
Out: {"hour": 5, "minute": 23}
